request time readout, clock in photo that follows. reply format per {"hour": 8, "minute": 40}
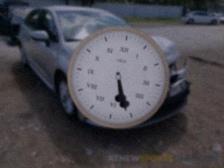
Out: {"hour": 5, "minute": 26}
